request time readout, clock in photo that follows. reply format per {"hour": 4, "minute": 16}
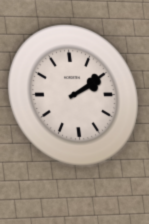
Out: {"hour": 2, "minute": 10}
